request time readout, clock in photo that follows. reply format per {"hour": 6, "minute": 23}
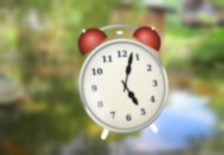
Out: {"hour": 5, "minute": 3}
